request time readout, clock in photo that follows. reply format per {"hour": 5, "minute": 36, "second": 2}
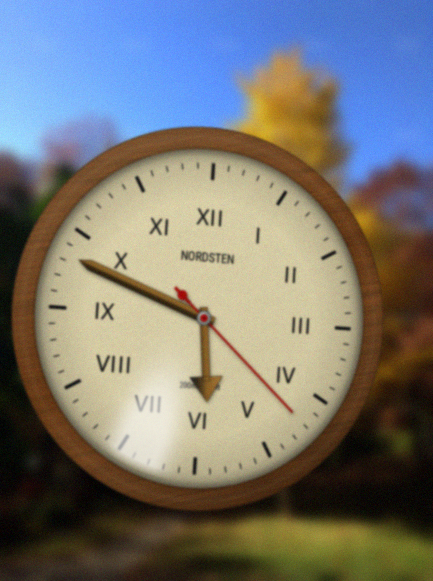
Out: {"hour": 5, "minute": 48, "second": 22}
